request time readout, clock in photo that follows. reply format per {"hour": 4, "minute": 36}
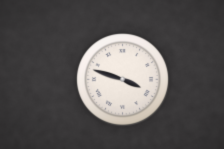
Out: {"hour": 3, "minute": 48}
